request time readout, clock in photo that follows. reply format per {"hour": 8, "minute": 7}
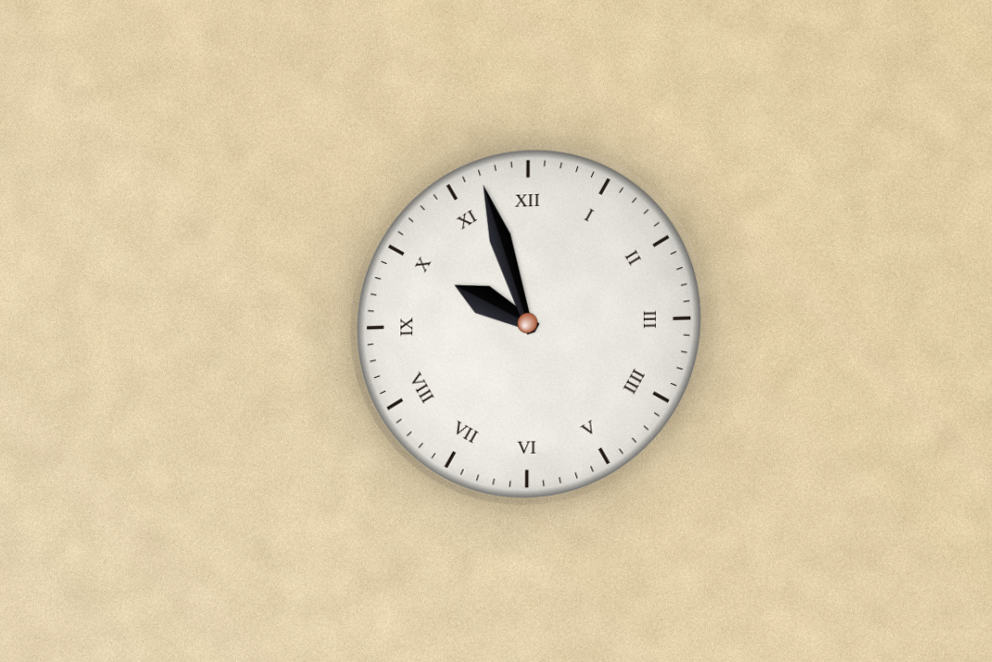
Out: {"hour": 9, "minute": 57}
